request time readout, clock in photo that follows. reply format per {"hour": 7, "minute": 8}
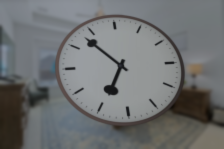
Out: {"hour": 6, "minute": 53}
